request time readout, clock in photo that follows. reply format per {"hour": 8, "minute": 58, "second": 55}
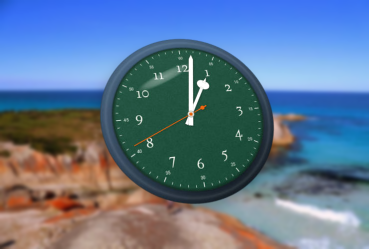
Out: {"hour": 1, "minute": 1, "second": 41}
